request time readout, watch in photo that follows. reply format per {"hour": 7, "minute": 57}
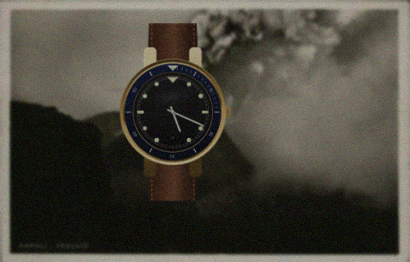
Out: {"hour": 5, "minute": 19}
